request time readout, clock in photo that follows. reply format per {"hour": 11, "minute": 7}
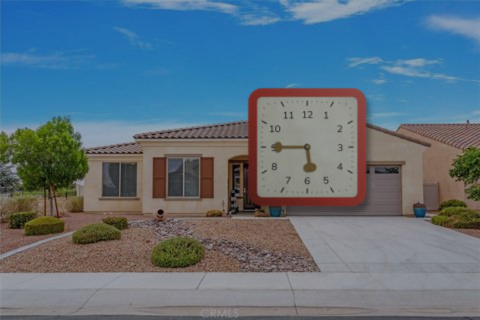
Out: {"hour": 5, "minute": 45}
